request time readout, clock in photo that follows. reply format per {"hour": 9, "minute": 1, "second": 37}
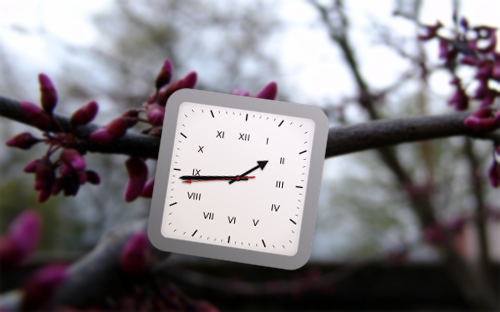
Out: {"hour": 1, "minute": 43, "second": 43}
